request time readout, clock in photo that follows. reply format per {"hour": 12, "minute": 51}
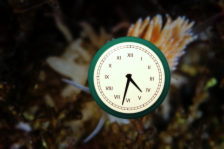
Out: {"hour": 4, "minute": 32}
